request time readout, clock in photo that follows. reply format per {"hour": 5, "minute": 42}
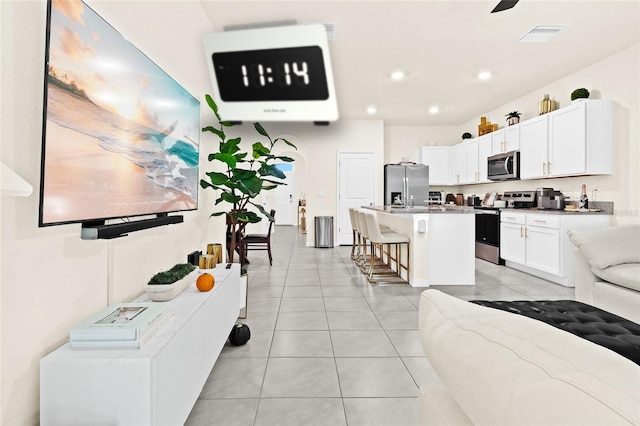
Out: {"hour": 11, "minute": 14}
